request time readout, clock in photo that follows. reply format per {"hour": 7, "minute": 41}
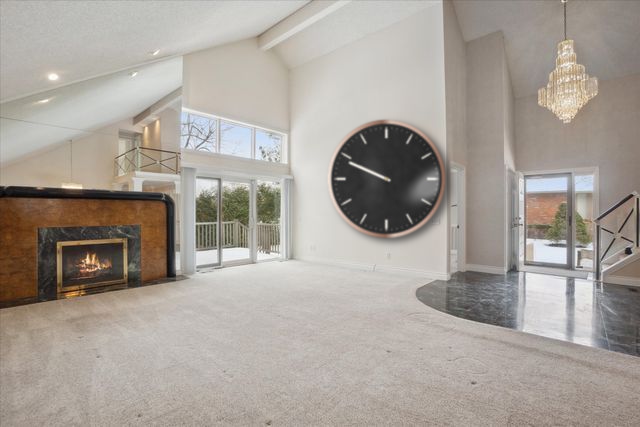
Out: {"hour": 9, "minute": 49}
